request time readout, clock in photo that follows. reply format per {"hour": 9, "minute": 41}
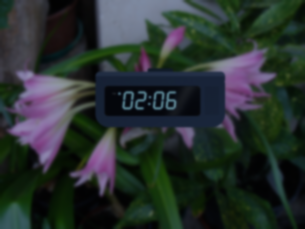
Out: {"hour": 2, "minute": 6}
